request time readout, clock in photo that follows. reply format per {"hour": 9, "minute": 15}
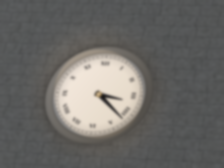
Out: {"hour": 3, "minute": 22}
